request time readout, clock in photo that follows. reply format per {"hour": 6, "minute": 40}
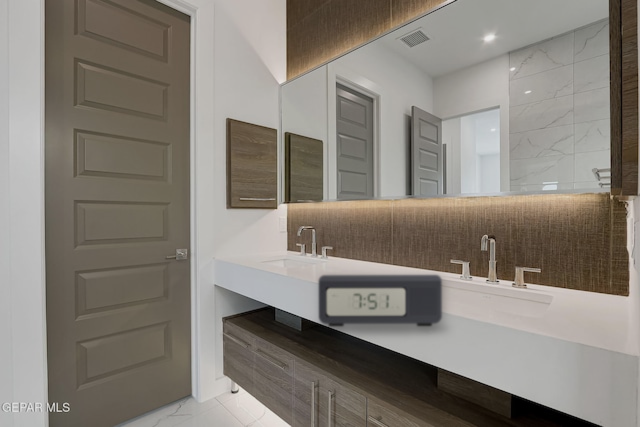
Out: {"hour": 7, "minute": 51}
